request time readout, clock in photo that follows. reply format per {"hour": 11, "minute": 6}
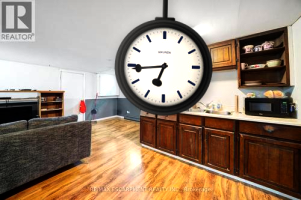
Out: {"hour": 6, "minute": 44}
